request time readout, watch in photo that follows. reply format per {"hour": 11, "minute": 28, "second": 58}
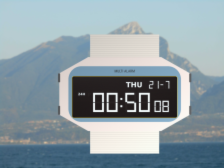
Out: {"hour": 0, "minute": 50, "second": 8}
